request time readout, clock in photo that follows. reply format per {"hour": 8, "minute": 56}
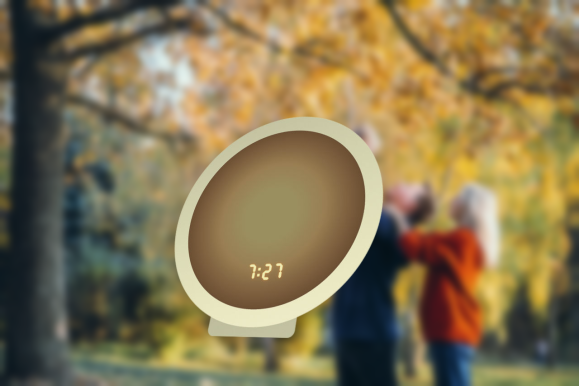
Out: {"hour": 7, "minute": 27}
